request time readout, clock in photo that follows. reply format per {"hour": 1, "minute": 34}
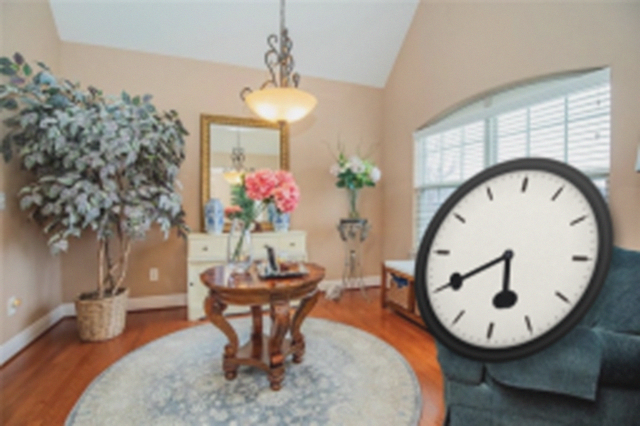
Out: {"hour": 5, "minute": 40}
